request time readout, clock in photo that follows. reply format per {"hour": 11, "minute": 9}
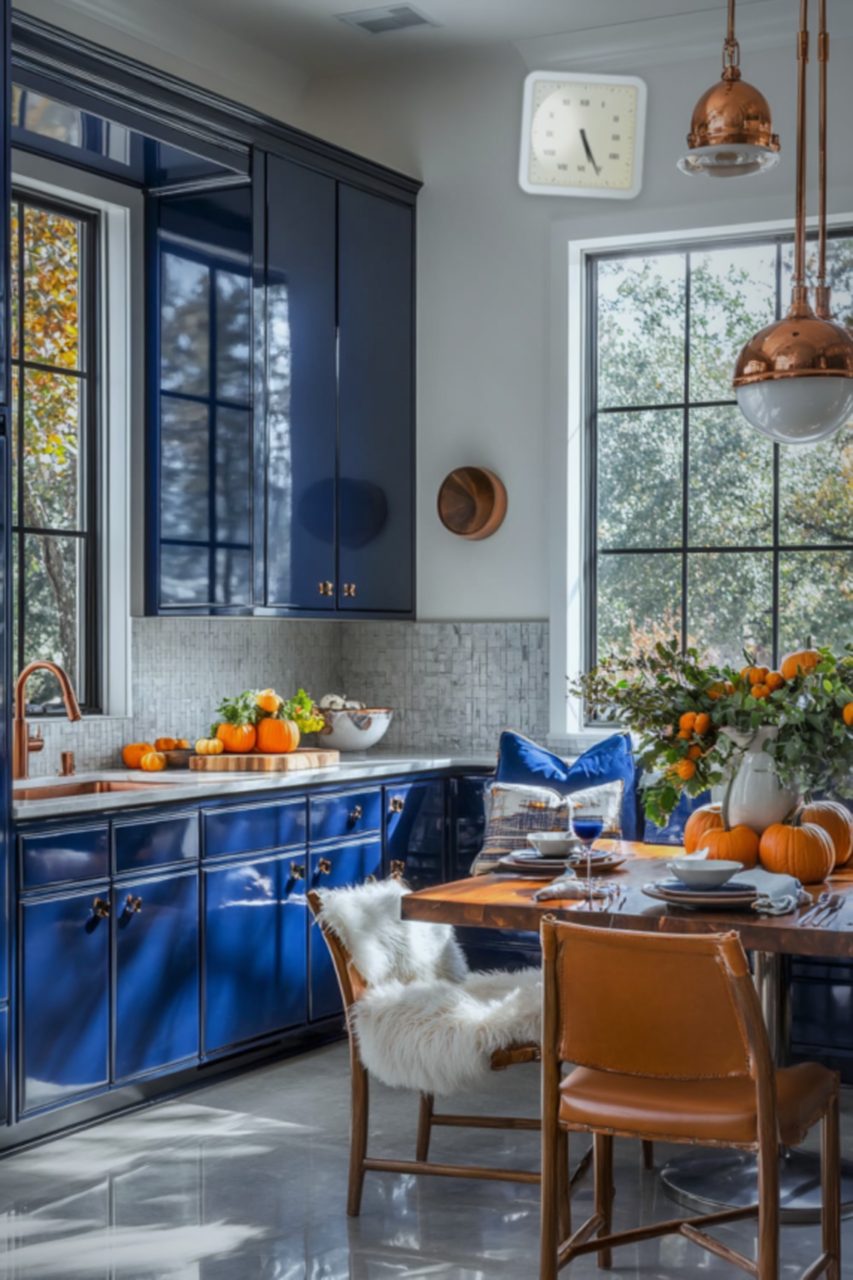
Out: {"hour": 5, "minute": 26}
